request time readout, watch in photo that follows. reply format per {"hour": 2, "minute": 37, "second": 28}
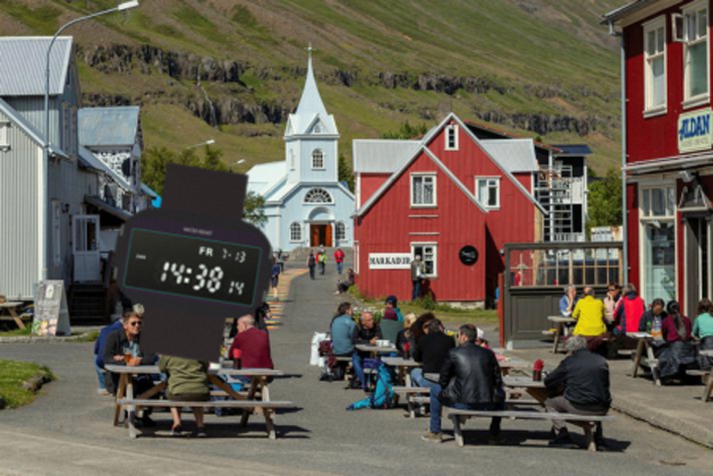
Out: {"hour": 14, "minute": 38, "second": 14}
